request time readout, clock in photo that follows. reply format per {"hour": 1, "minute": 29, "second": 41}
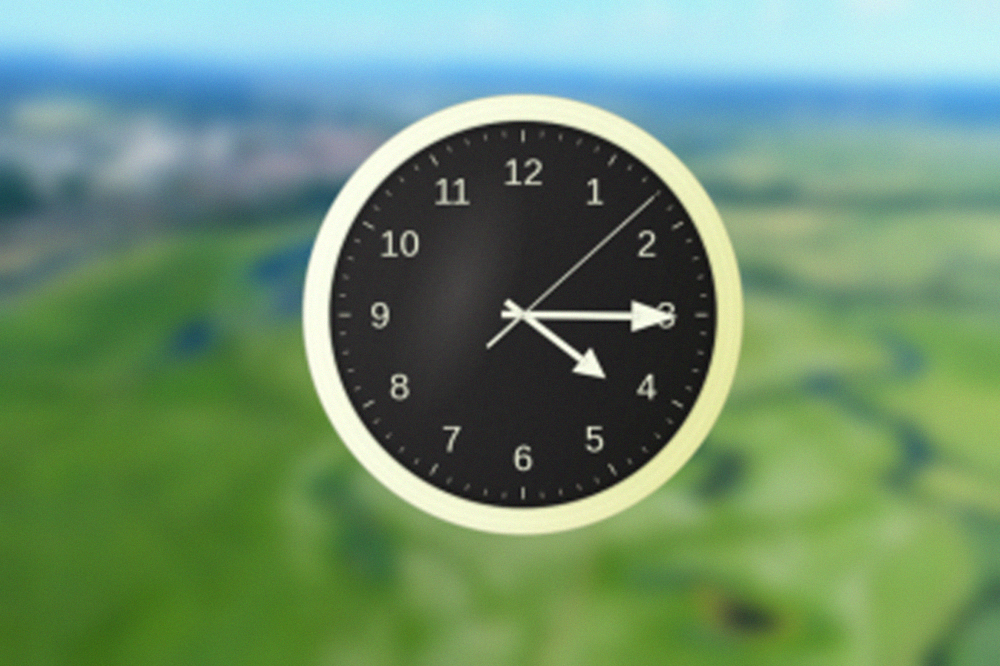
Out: {"hour": 4, "minute": 15, "second": 8}
